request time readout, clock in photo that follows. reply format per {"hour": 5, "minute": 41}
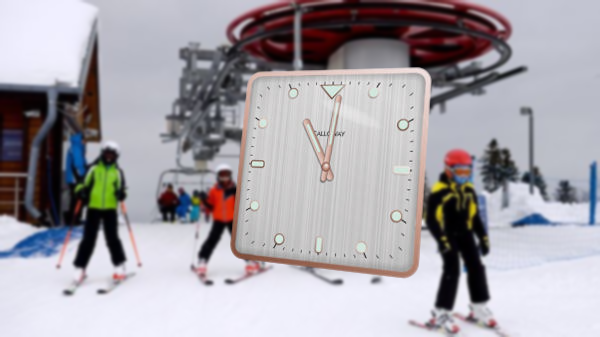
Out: {"hour": 11, "minute": 1}
